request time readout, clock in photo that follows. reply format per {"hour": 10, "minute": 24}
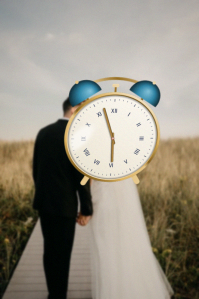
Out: {"hour": 5, "minute": 57}
